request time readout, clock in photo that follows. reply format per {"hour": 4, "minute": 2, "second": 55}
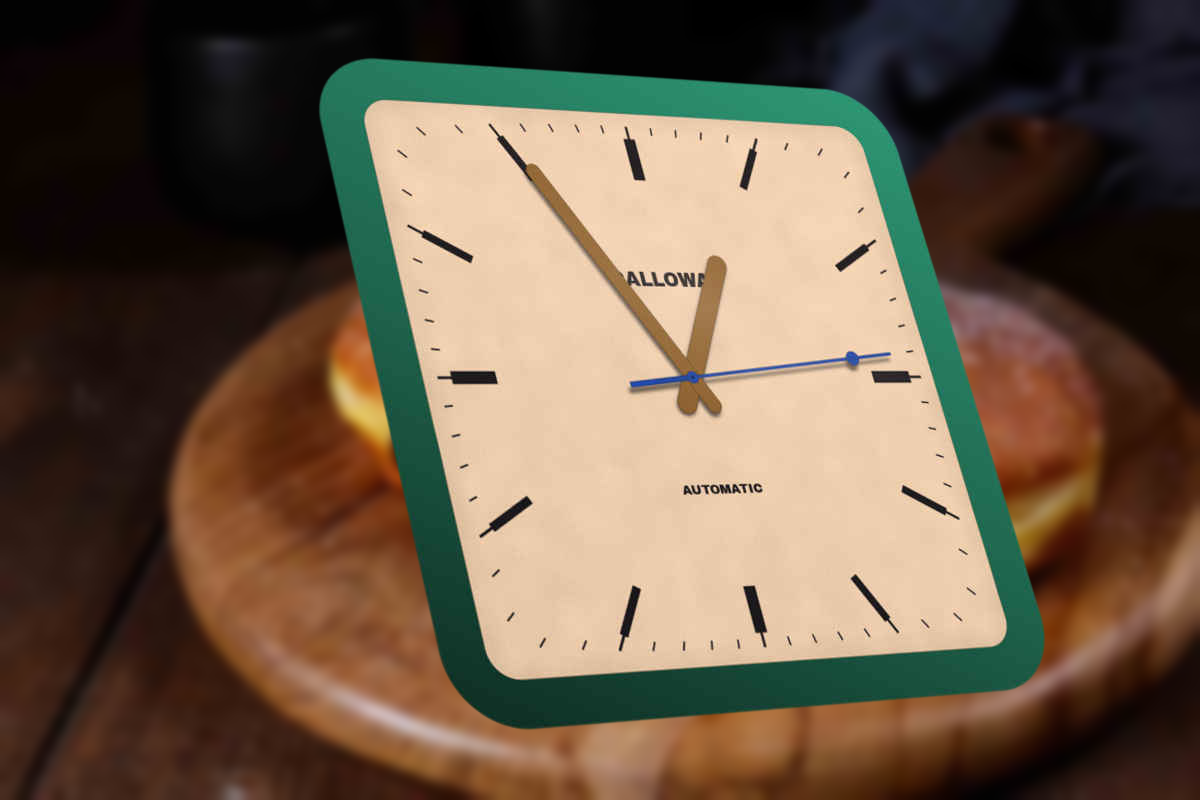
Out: {"hour": 12, "minute": 55, "second": 14}
